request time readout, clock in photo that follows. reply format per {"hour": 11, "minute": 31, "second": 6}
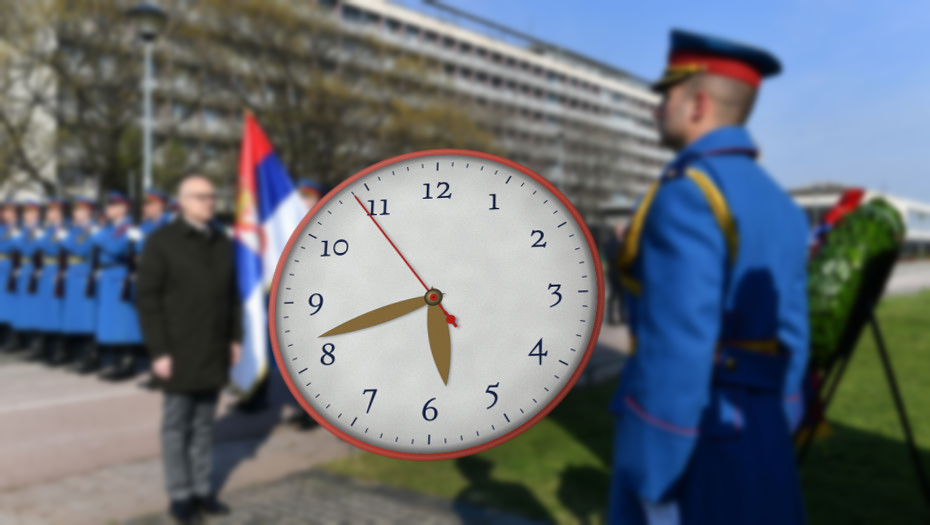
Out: {"hour": 5, "minute": 41, "second": 54}
